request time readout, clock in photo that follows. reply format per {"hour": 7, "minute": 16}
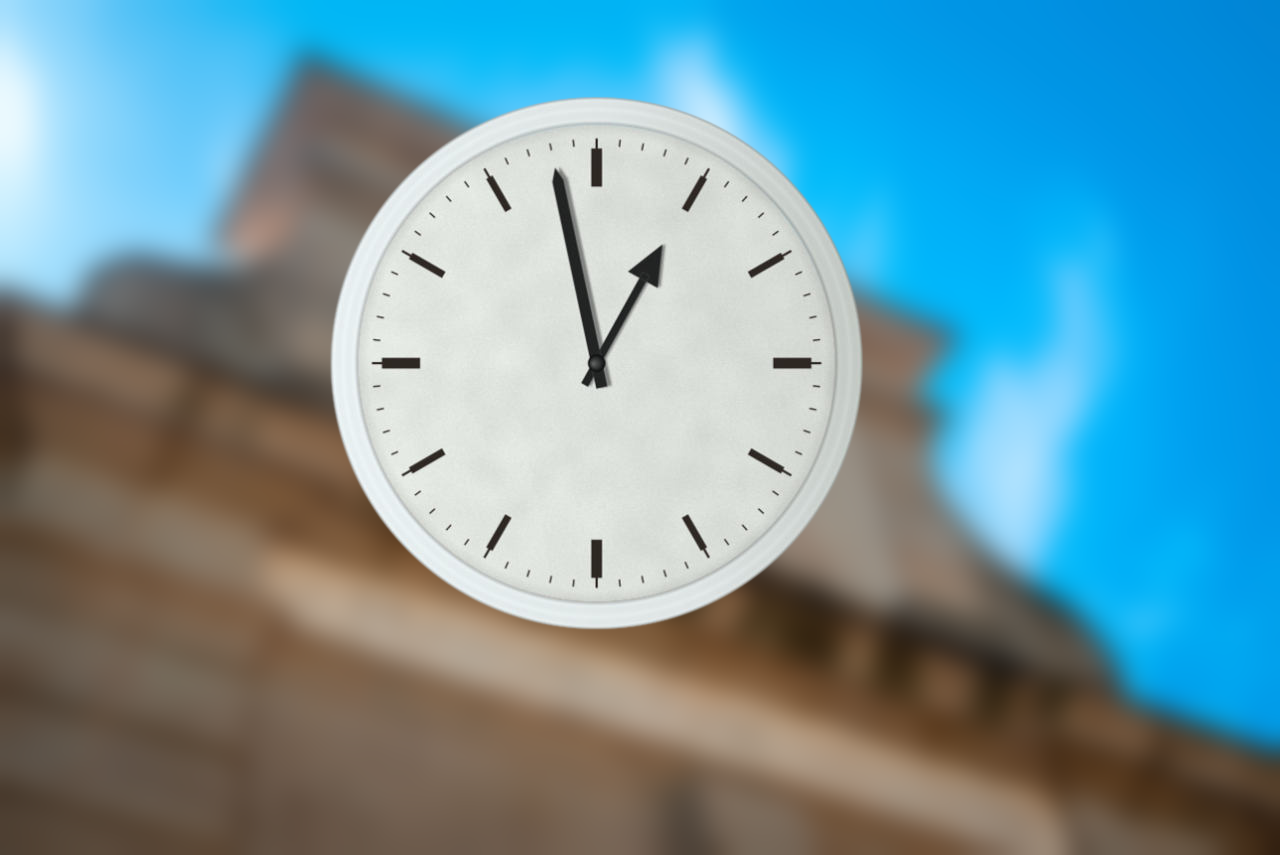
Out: {"hour": 12, "minute": 58}
